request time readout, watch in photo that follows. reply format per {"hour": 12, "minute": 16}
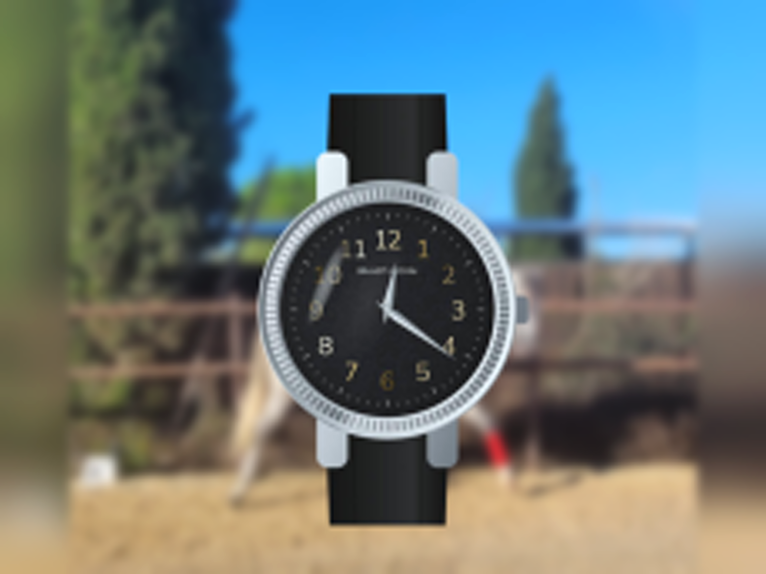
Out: {"hour": 12, "minute": 21}
